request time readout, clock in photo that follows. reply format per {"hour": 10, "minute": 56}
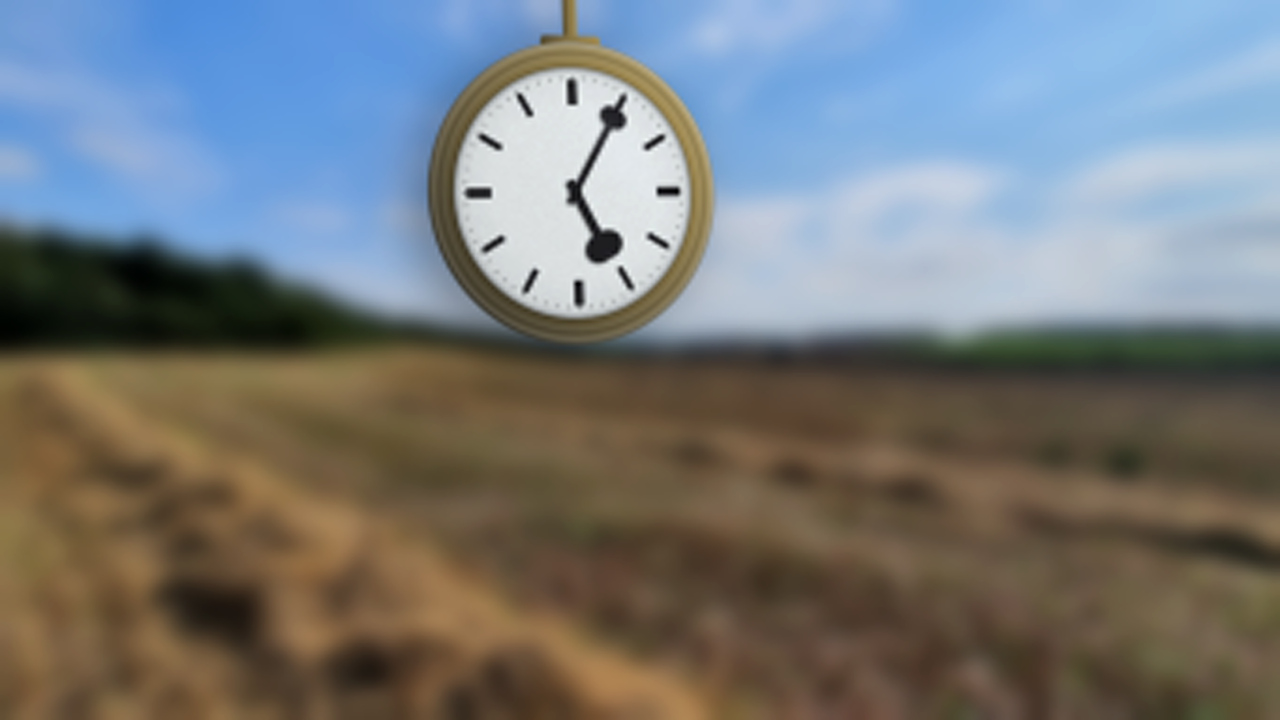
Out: {"hour": 5, "minute": 5}
